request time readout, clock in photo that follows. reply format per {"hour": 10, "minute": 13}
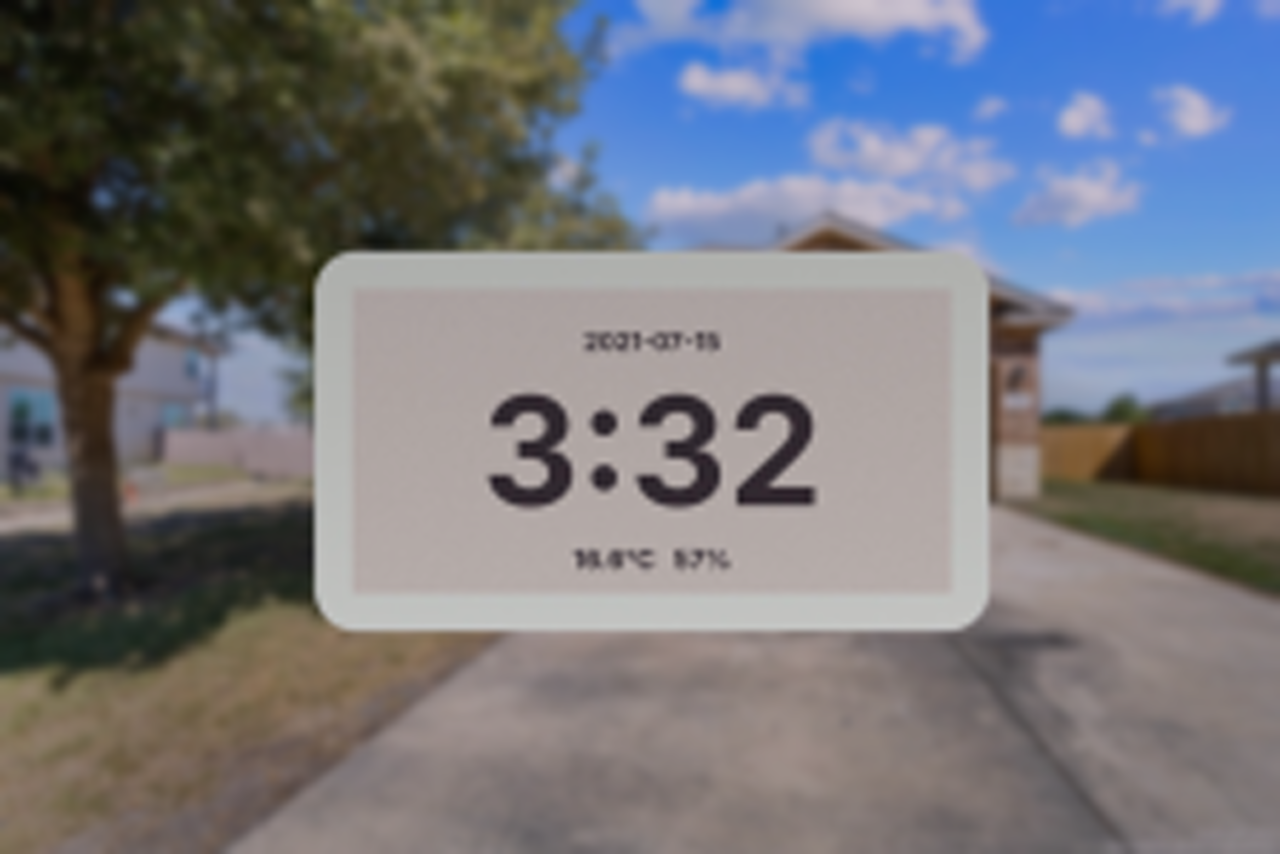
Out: {"hour": 3, "minute": 32}
